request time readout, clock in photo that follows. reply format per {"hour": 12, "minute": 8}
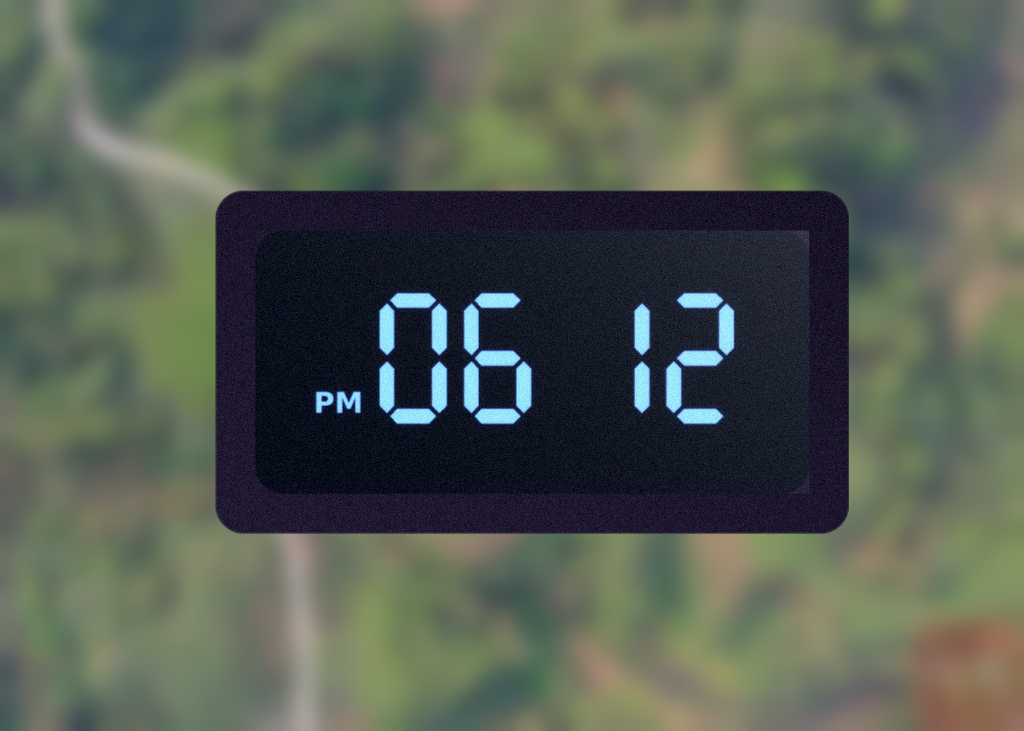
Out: {"hour": 6, "minute": 12}
